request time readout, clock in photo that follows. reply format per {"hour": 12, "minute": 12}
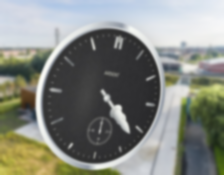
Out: {"hour": 4, "minute": 22}
